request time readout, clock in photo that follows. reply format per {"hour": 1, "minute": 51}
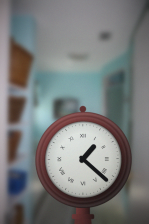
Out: {"hour": 1, "minute": 22}
